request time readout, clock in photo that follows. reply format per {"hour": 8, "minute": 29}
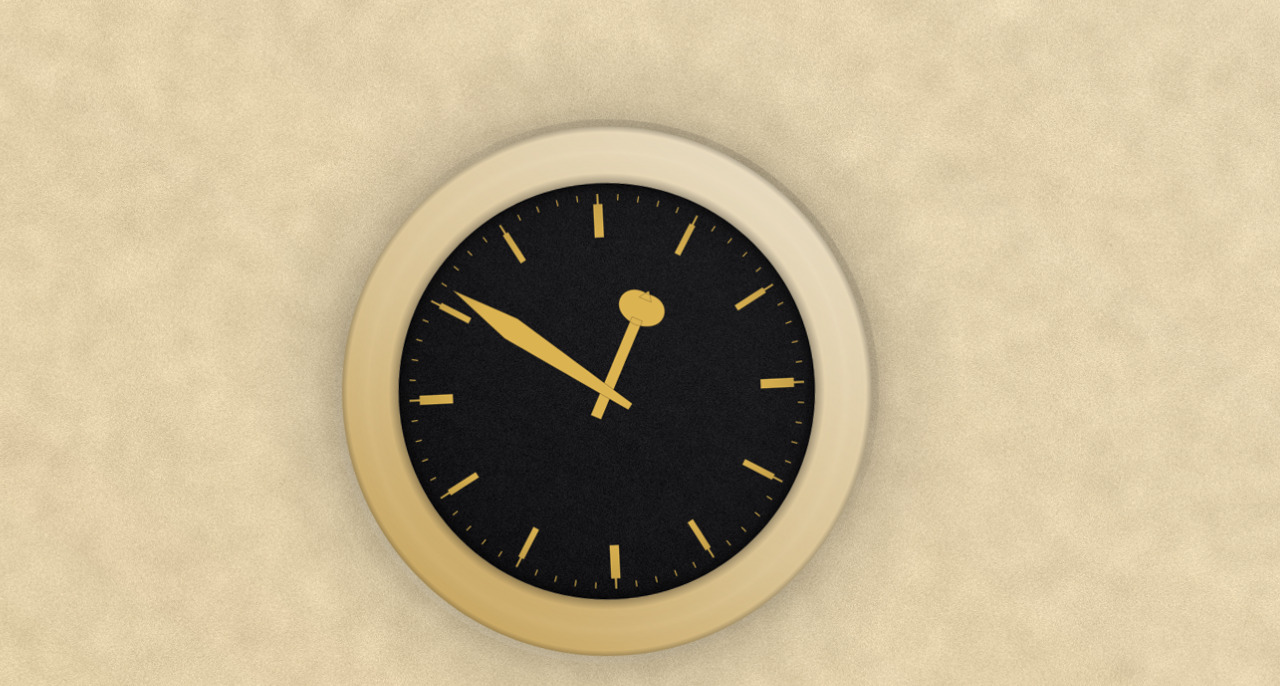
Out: {"hour": 12, "minute": 51}
